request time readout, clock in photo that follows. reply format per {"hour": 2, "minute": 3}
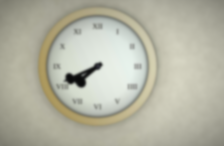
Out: {"hour": 7, "minute": 41}
